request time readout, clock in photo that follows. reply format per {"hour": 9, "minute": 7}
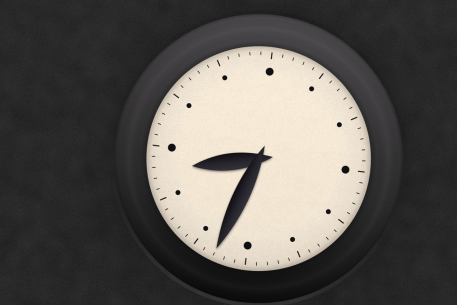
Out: {"hour": 8, "minute": 33}
